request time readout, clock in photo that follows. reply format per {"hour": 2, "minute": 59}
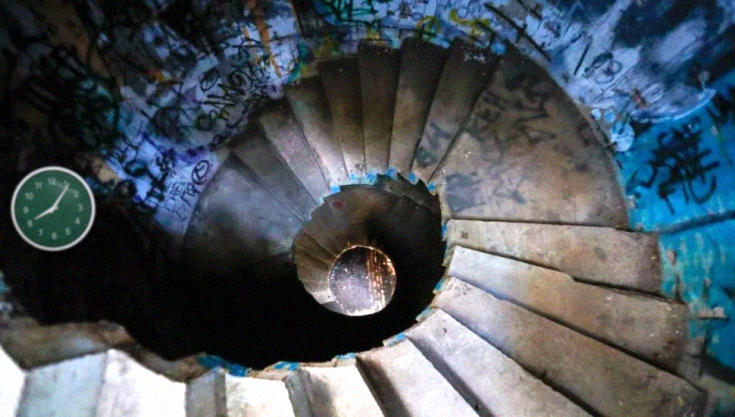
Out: {"hour": 8, "minute": 6}
